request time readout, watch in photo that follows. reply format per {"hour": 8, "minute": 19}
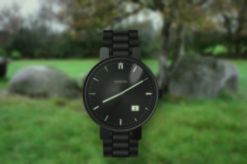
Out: {"hour": 8, "minute": 10}
